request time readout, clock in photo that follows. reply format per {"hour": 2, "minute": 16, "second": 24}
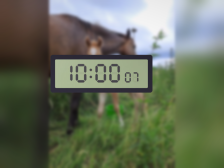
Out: {"hour": 10, "minute": 0, "second": 7}
